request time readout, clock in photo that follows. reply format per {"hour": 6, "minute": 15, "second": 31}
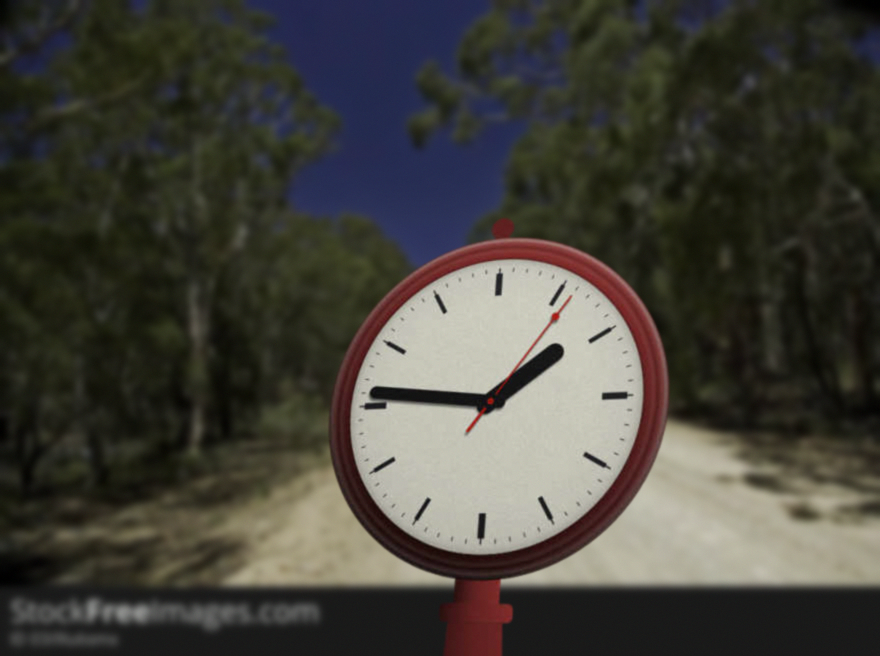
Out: {"hour": 1, "minute": 46, "second": 6}
